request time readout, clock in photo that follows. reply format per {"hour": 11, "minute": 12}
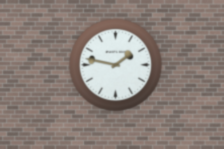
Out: {"hour": 1, "minute": 47}
